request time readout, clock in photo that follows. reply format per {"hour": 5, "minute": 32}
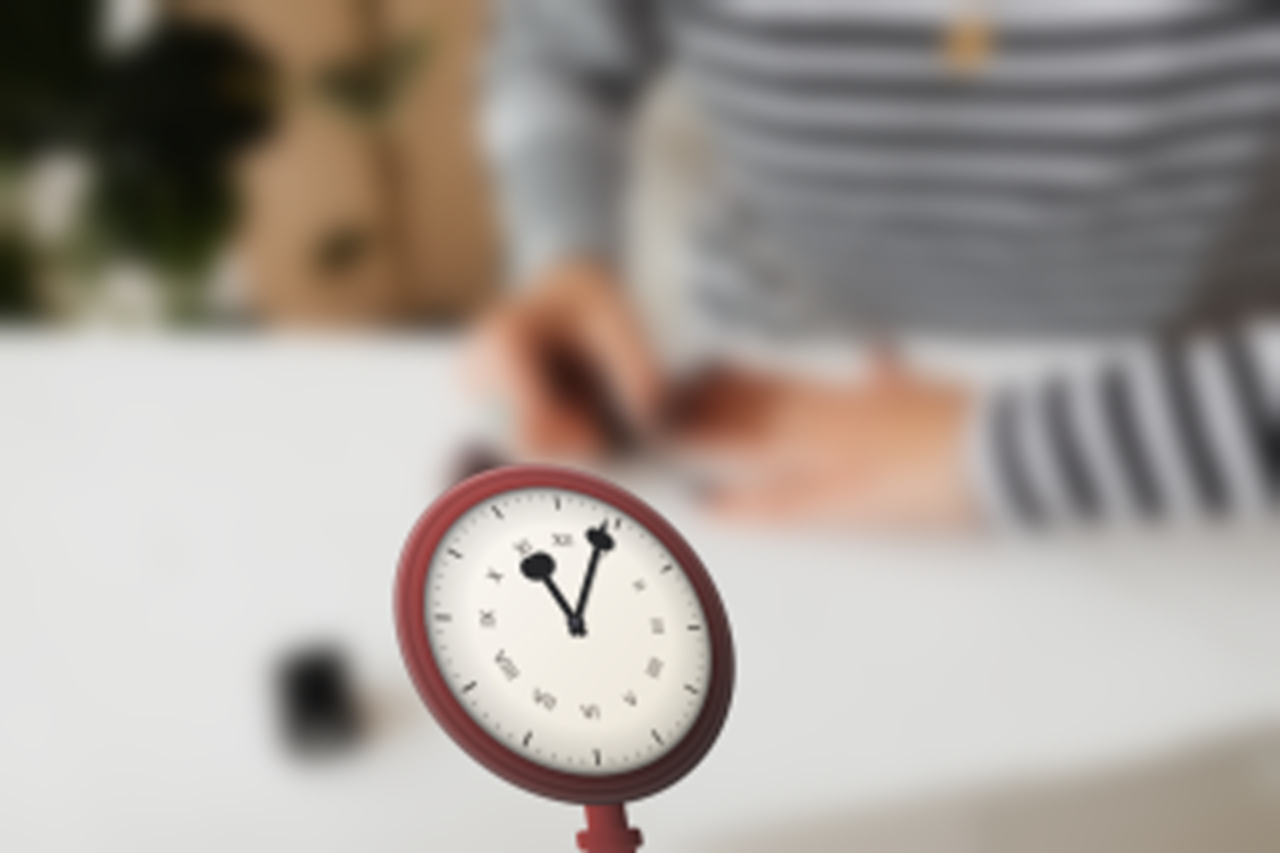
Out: {"hour": 11, "minute": 4}
